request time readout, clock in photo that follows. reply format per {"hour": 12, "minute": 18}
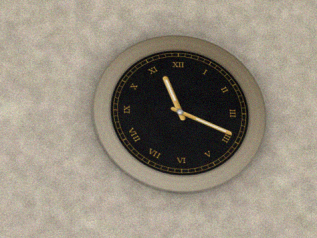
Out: {"hour": 11, "minute": 19}
